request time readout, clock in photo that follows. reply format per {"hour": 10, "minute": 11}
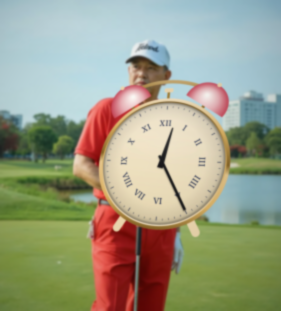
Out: {"hour": 12, "minute": 25}
